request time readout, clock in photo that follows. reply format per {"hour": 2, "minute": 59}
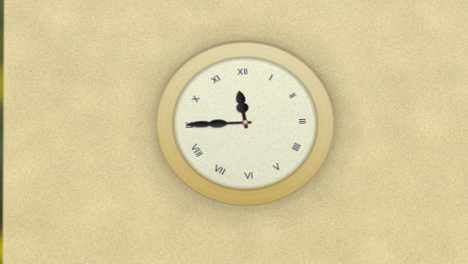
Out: {"hour": 11, "minute": 45}
